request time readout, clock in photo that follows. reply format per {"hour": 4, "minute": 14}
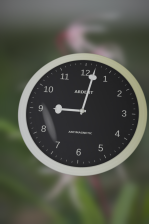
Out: {"hour": 9, "minute": 2}
